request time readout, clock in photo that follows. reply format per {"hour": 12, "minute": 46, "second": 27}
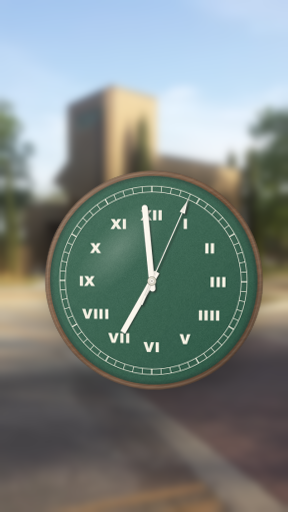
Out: {"hour": 6, "minute": 59, "second": 4}
